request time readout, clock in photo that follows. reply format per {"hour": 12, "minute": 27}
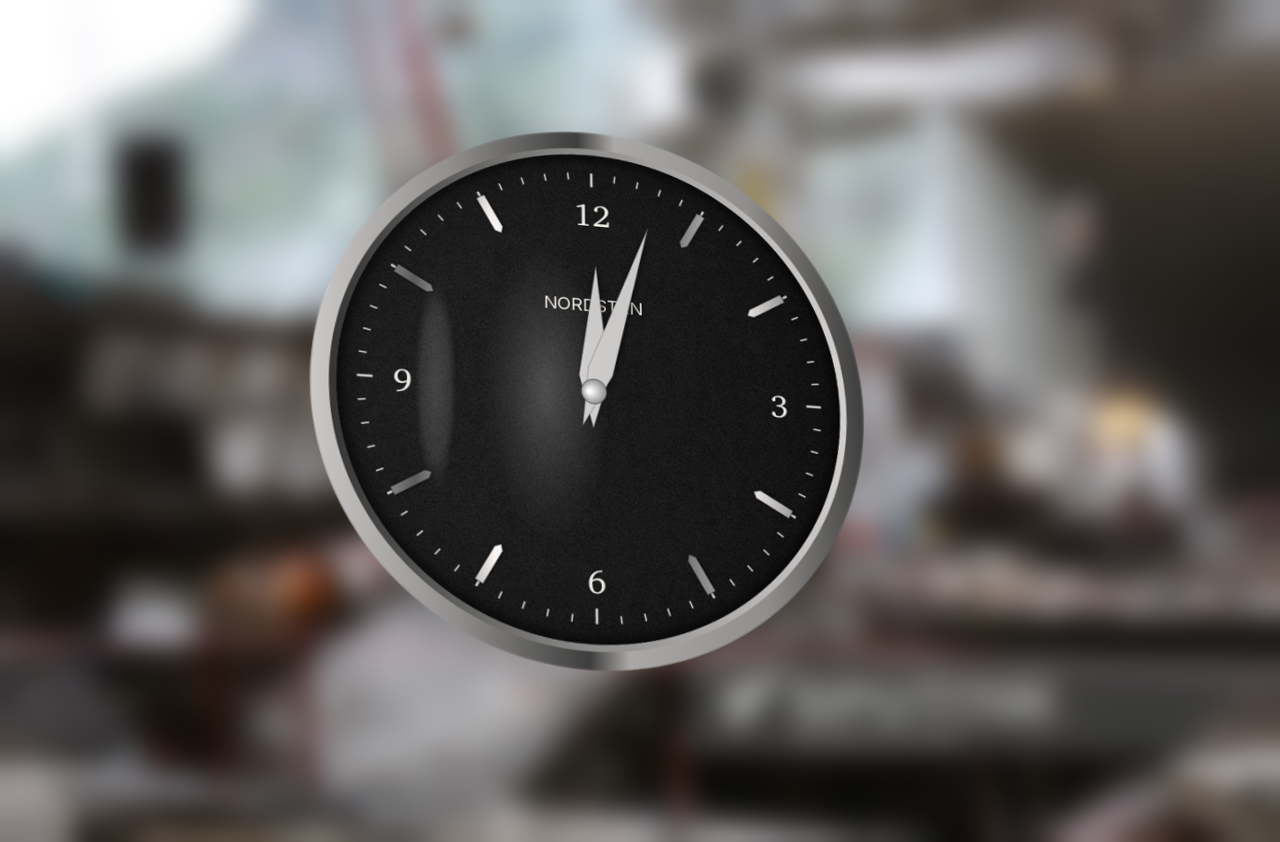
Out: {"hour": 12, "minute": 3}
